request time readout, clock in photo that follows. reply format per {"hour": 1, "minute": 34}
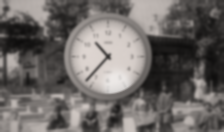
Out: {"hour": 10, "minute": 37}
